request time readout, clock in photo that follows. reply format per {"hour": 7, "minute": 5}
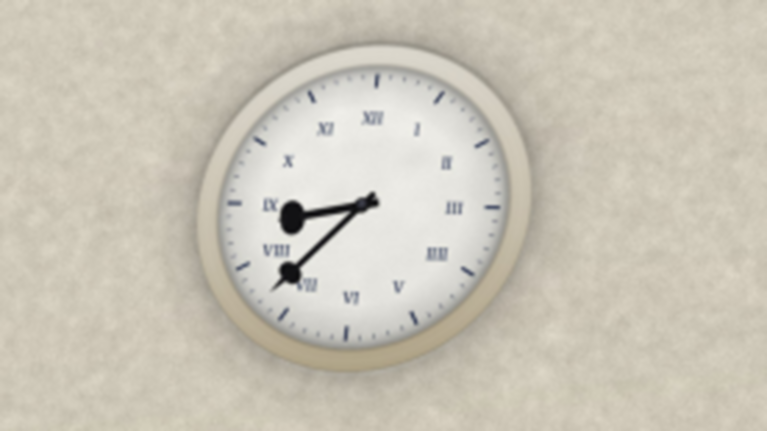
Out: {"hour": 8, "minute": 37}
